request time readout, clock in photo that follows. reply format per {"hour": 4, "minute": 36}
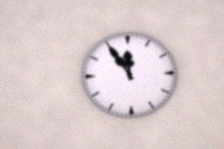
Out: {"hour": 11, "minute": 55}
